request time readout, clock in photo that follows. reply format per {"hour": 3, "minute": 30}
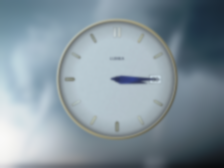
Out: {"hour": 3, "minute": 15}
